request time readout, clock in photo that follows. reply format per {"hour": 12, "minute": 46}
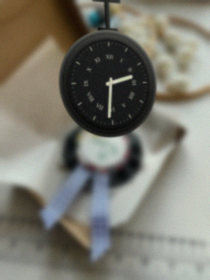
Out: {"hour": 2, "minute": 31}
